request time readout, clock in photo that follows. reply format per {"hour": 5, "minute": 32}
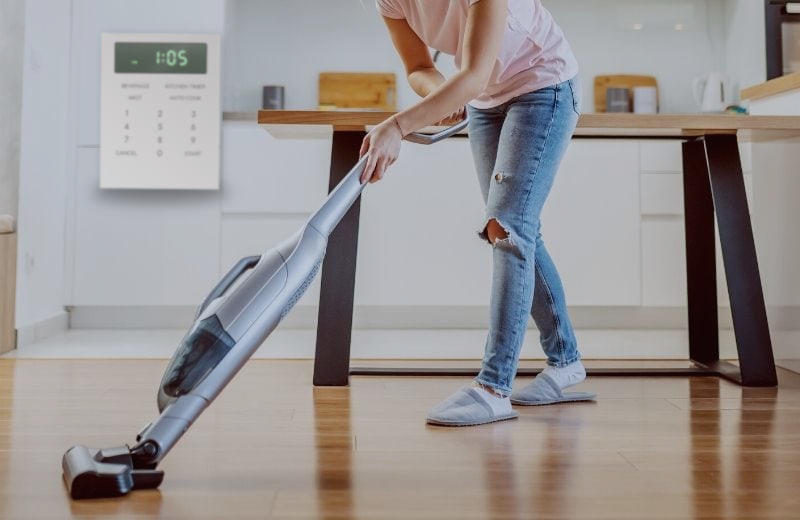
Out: {"hour": 1, "minute": 5}
